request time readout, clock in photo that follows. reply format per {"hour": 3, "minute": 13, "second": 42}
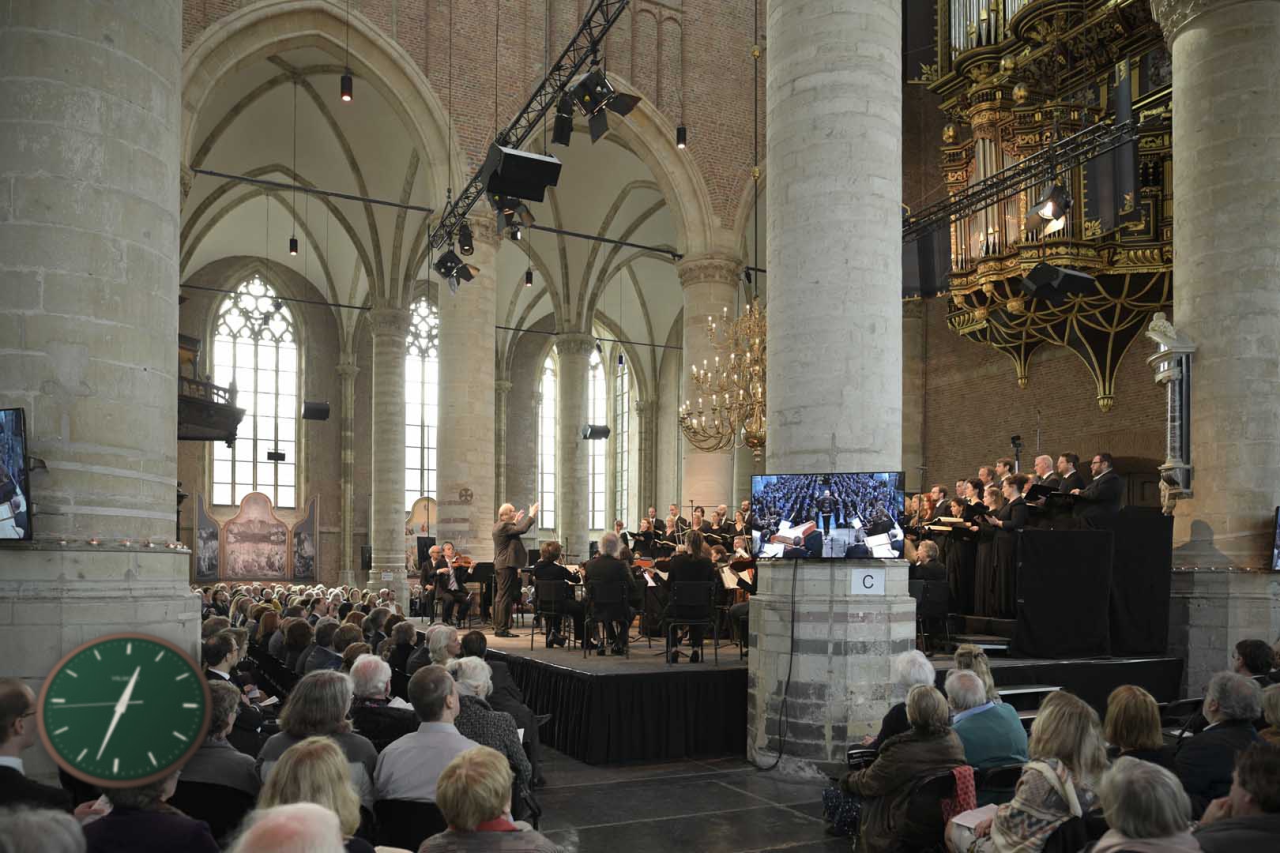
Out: {"hour": 12, "minute": 32, "second": 44}
